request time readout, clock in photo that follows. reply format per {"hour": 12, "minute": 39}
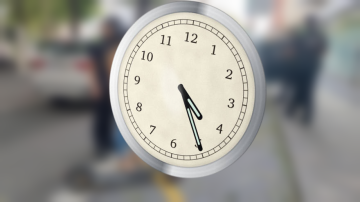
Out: {"hour": 4, "minute": 25}
